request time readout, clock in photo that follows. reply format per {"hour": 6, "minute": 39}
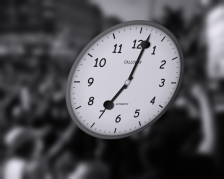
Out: {"hour": 7, "minute": 2}
